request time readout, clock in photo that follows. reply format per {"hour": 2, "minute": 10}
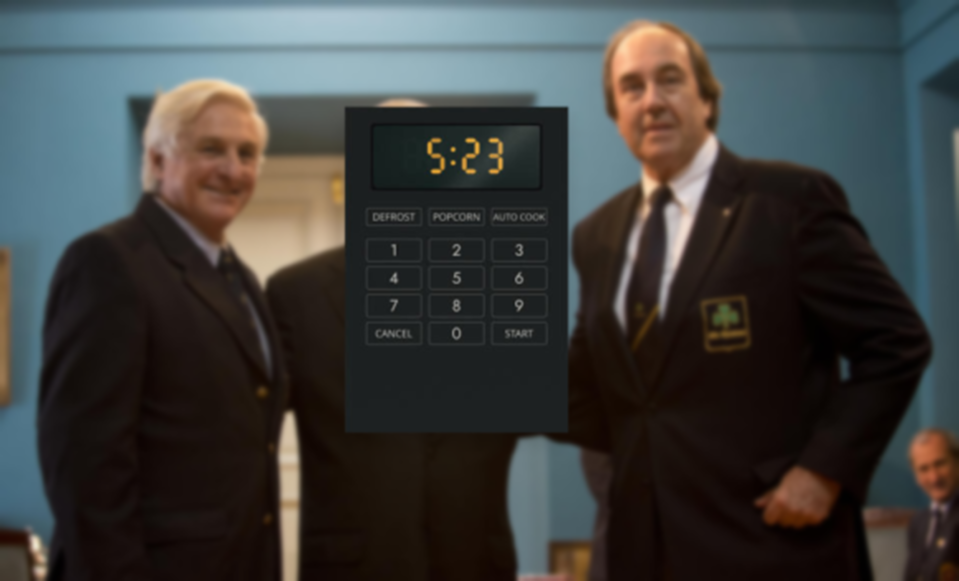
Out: {"hour": 5, "minute": 23}
